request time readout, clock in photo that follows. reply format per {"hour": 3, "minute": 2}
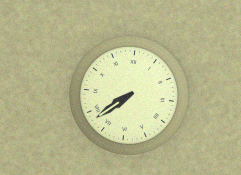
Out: {"hour": 7, "minute": 38}
